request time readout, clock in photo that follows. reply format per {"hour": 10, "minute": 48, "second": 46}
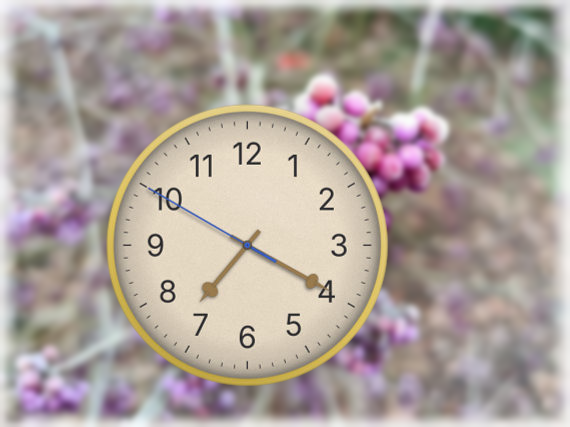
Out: {"hour": 7, "minute": 19, "second": 50}
